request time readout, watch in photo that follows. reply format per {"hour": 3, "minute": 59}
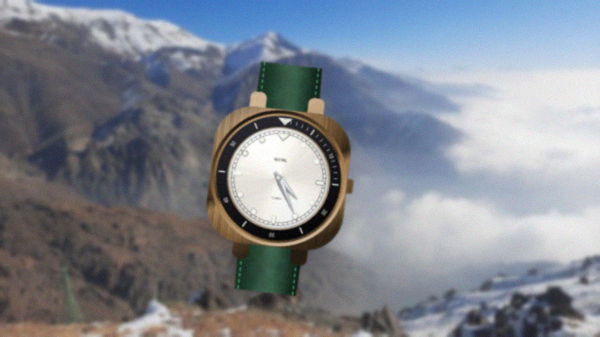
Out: {"hour": 4, "minute": 25}
